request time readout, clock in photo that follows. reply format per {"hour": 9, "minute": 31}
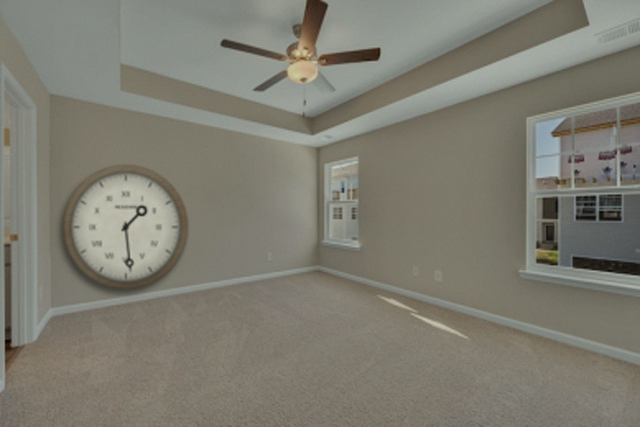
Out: {"hour": 1, "minute": 29}
